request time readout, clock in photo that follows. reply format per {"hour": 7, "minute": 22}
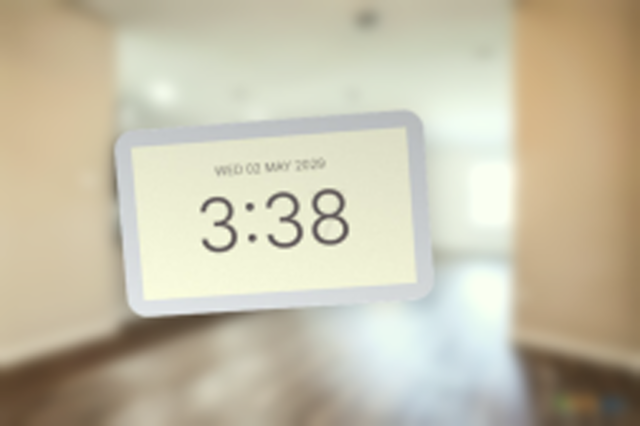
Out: {"hour": 3, "minute": 38}
